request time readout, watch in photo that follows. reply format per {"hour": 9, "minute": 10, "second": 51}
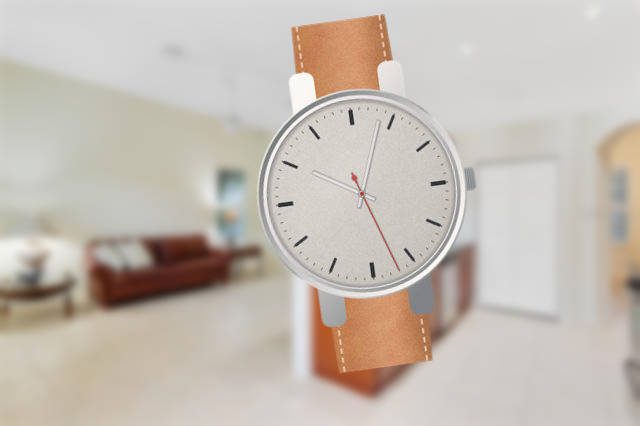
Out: {"hour": 10, "minute": 3, "second": 27}
